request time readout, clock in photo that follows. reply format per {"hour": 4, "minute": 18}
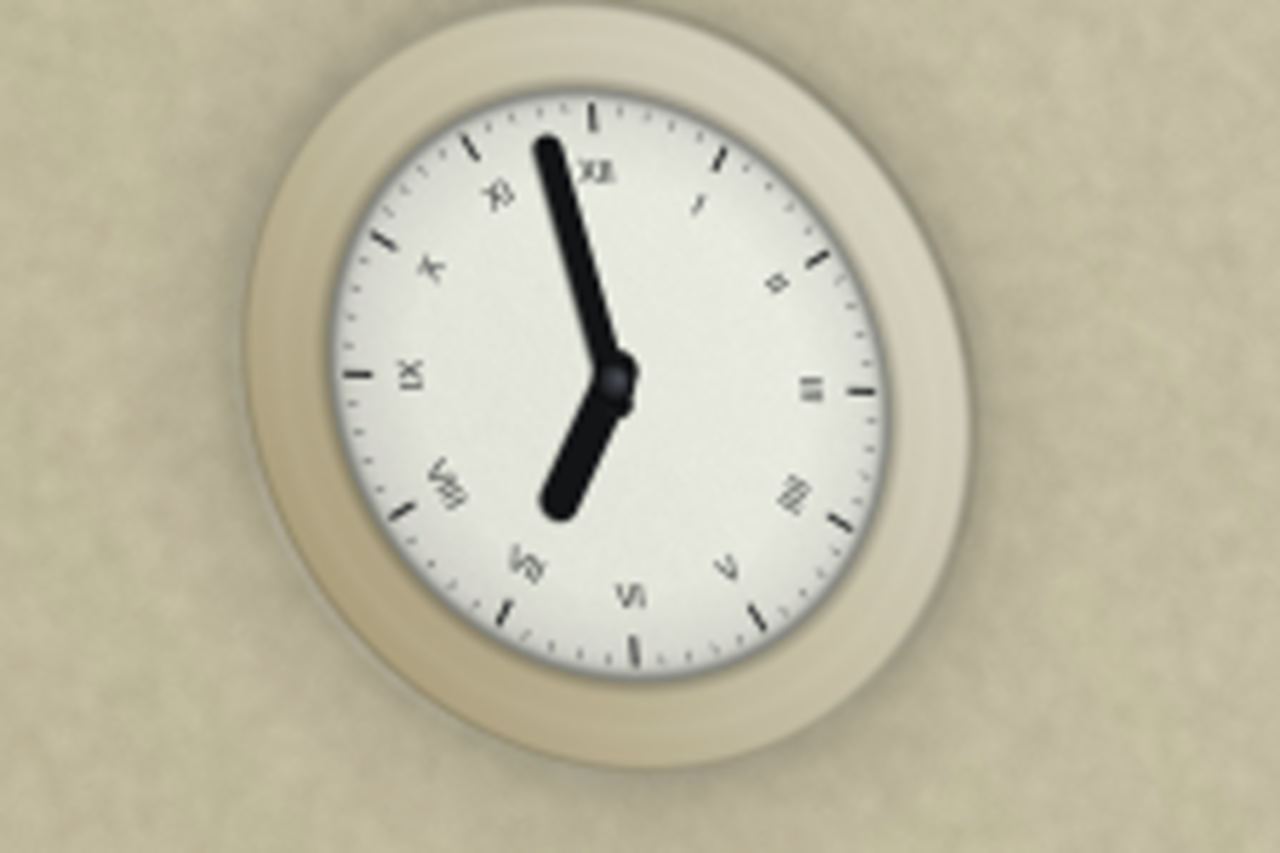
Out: {"hour": 6, "minute": 58}
